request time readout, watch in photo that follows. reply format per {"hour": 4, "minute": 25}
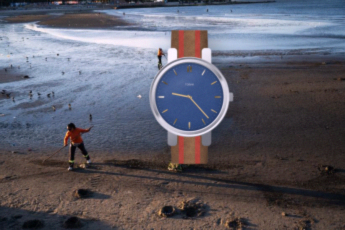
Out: {"hour": 9, "minute": 23}
